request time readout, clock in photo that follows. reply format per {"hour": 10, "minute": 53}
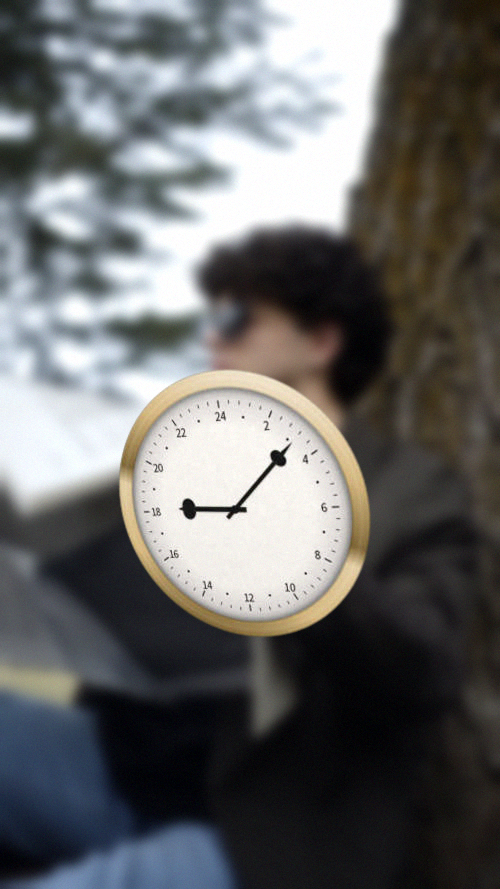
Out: {"hour": 18, "minute": 8}
